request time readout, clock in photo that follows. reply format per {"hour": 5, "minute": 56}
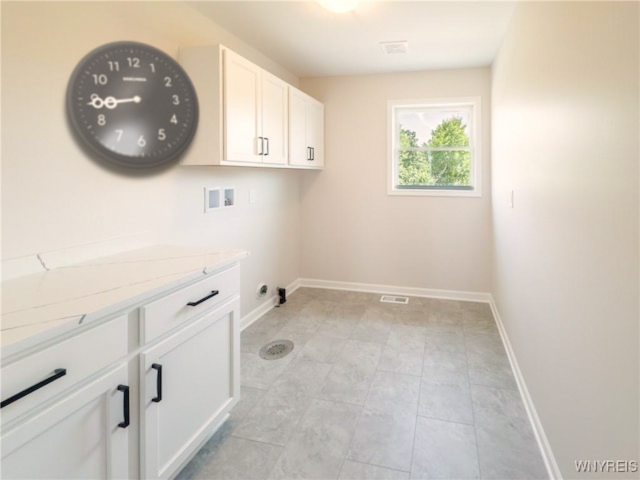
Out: {"hour": 8, "minute": 44}
